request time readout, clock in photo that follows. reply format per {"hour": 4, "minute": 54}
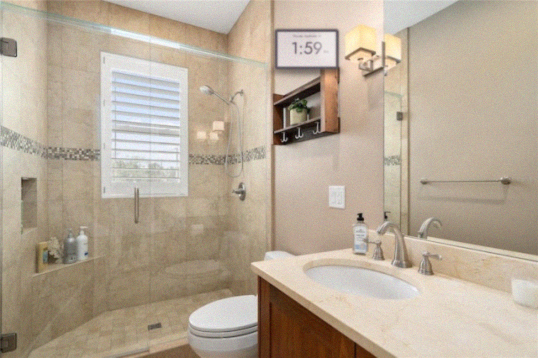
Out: {"hour": 1, "minute": 59}
